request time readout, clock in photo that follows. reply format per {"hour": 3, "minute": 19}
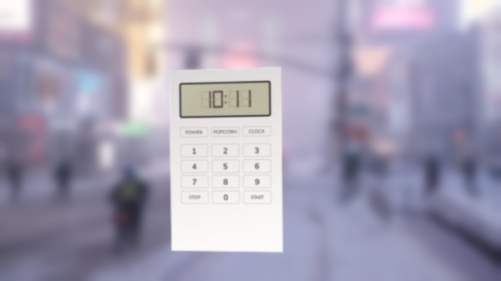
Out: {"hour": 10, "minute": 11}
